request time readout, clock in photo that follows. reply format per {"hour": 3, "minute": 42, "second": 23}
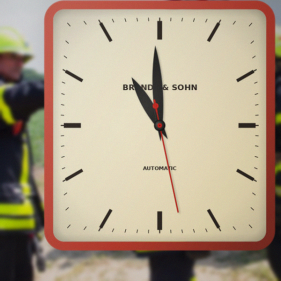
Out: {"hour": 10, "minute": 59, "second": 28}
